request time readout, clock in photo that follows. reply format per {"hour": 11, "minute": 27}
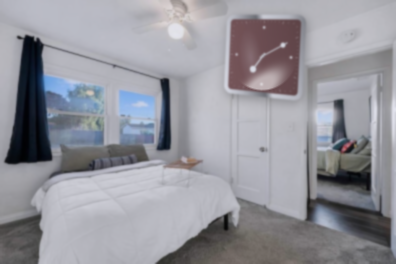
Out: {"hour": 7, "minute": 10}
